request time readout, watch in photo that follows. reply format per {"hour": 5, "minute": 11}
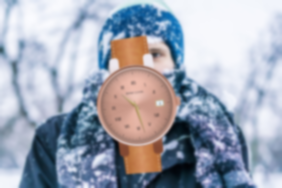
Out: {"hour": 10, "minute": 28}
